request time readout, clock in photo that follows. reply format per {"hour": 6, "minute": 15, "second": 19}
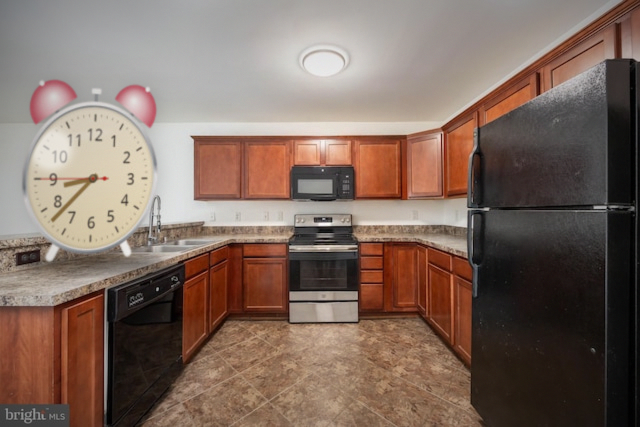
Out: {"hour": 8, "minute": 37, "second": 45}
